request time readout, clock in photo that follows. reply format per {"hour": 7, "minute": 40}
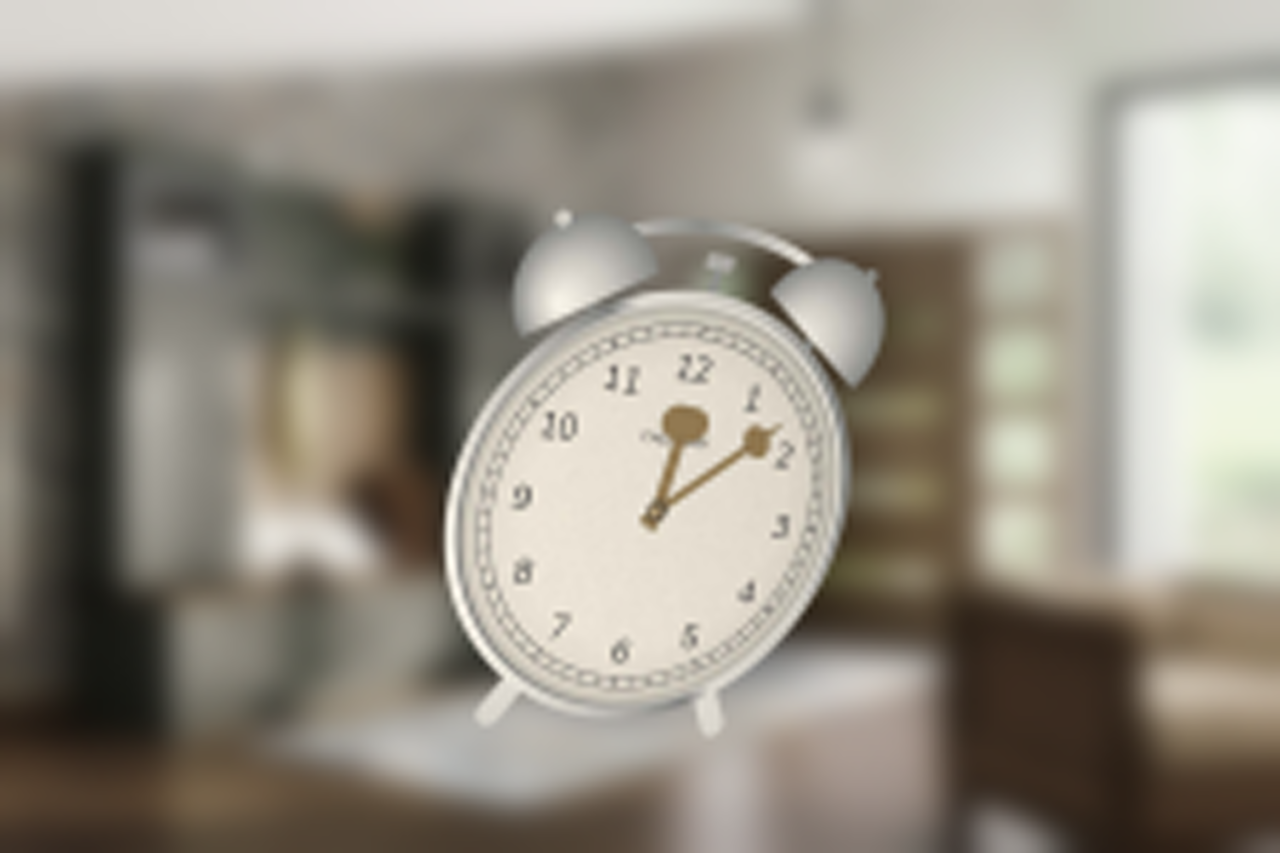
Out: {"hour": 12, "minute": 8}
